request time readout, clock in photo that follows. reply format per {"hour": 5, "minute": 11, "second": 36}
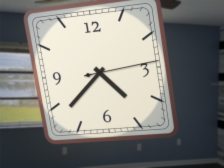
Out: {"hour": 4, "minute": 38, "second": 14}
